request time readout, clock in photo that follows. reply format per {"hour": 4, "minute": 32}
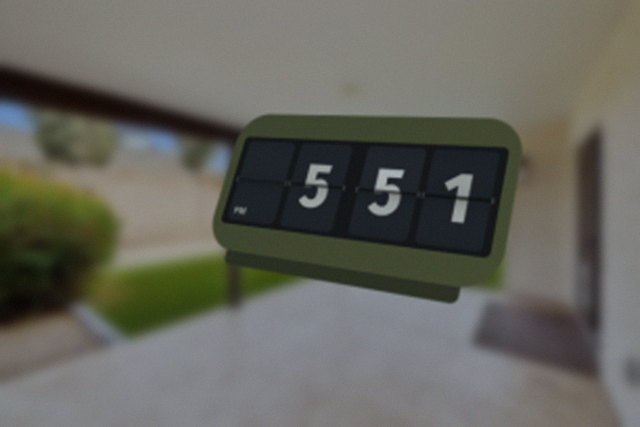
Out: {"hour": 5, "minute": 51}
